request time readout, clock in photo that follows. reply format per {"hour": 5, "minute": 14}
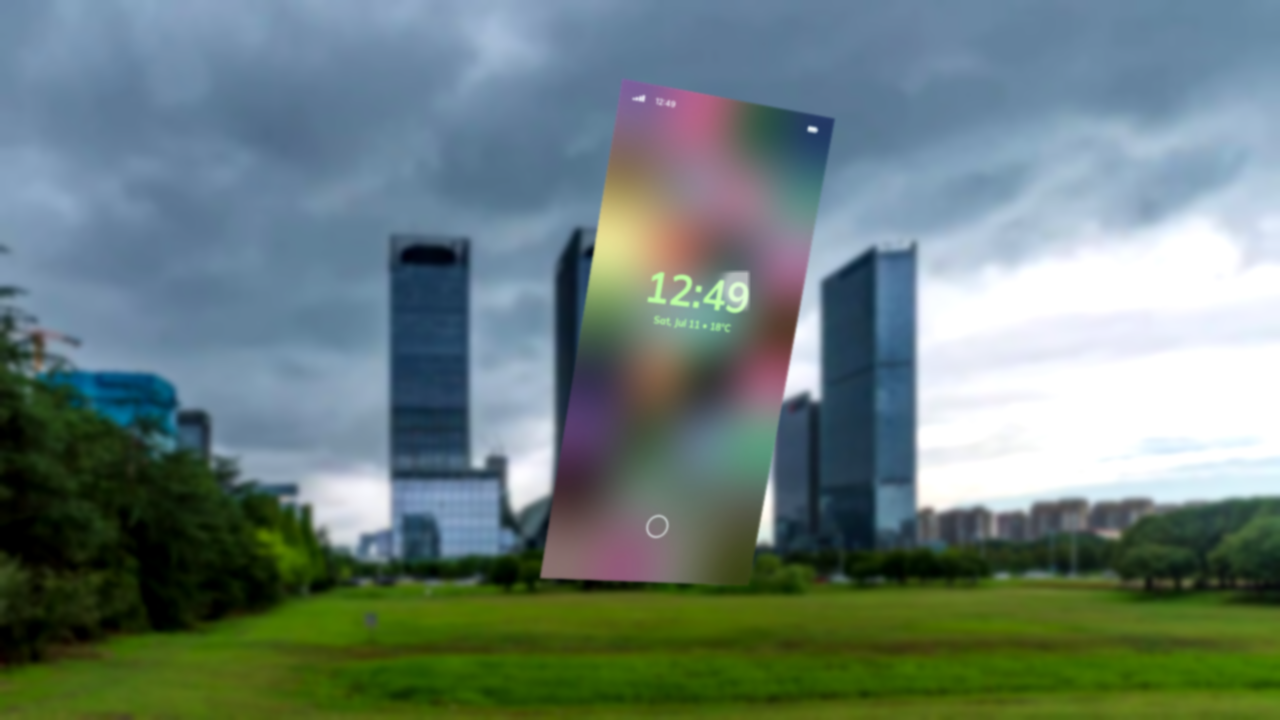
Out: {"hour": 12, "minute": 49}
